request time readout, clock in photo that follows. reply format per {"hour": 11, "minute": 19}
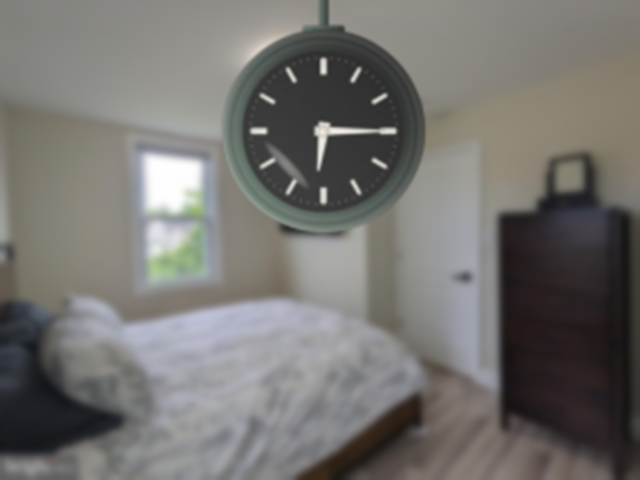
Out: {"hour": 6, "minute": 15}
